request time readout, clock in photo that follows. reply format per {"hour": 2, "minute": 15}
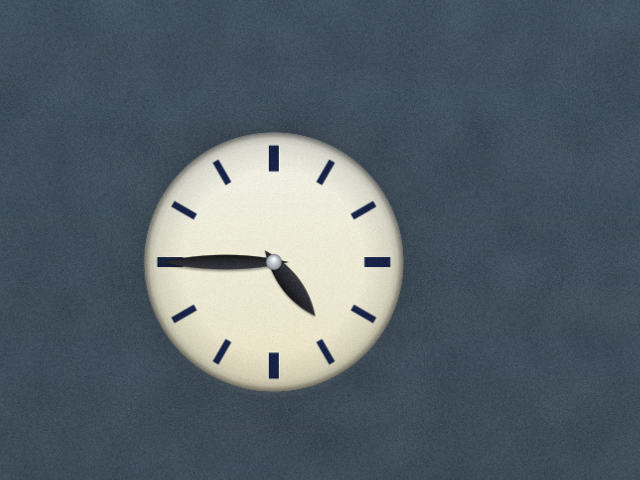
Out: {"hour": 4, "minute": 45}
